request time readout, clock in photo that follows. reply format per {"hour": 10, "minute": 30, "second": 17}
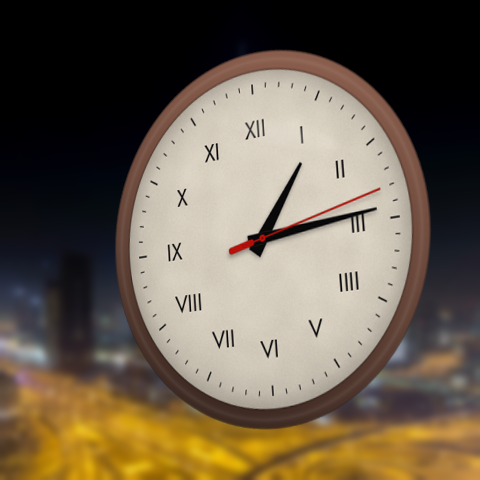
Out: {"hour": 1, "minute": 14, "second": 13}
